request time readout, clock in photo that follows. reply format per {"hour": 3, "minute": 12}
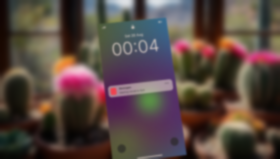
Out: {"hour": 0, "minute": 4}
